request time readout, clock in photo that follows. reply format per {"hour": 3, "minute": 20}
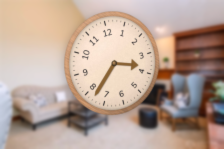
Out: {"hour": 3, "minute": 38}
